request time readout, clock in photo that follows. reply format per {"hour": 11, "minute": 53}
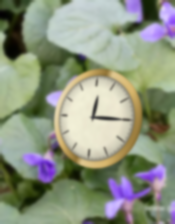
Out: {"hour": 12, "minute": 15}
